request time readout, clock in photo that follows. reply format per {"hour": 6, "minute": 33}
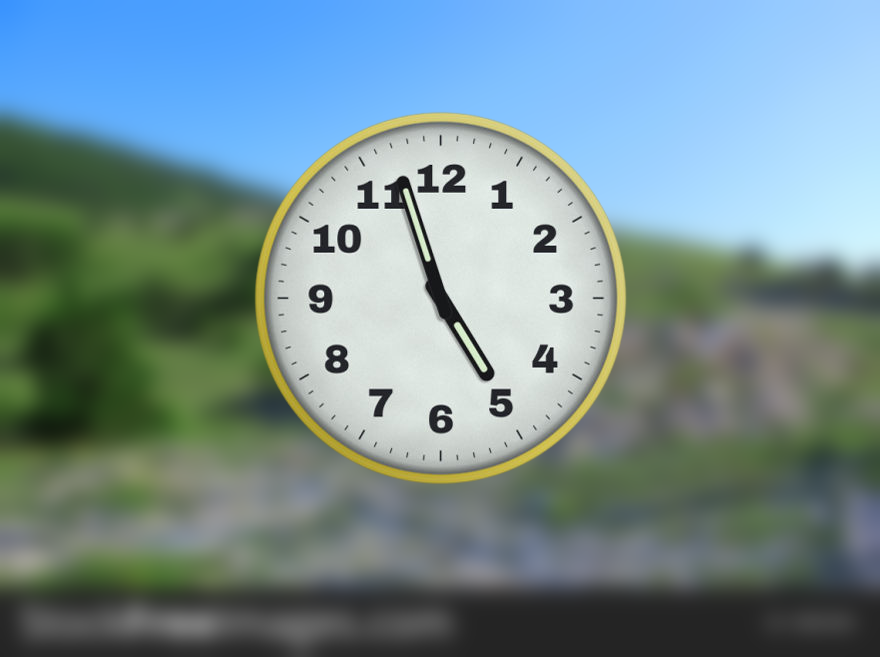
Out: {"hour": 4, "minute": 57}
